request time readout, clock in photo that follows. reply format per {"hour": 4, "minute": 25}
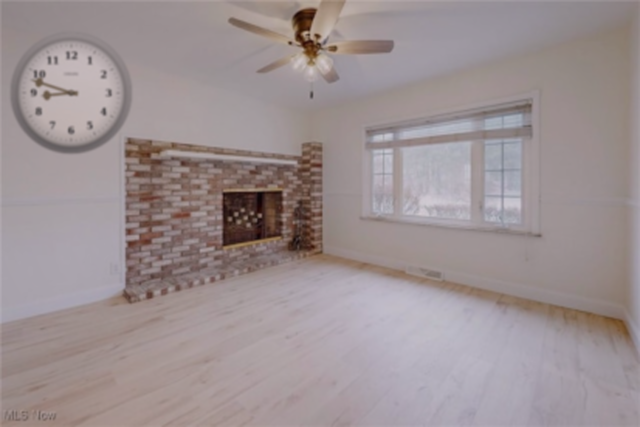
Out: {"hour": 8, "minute": 48}
